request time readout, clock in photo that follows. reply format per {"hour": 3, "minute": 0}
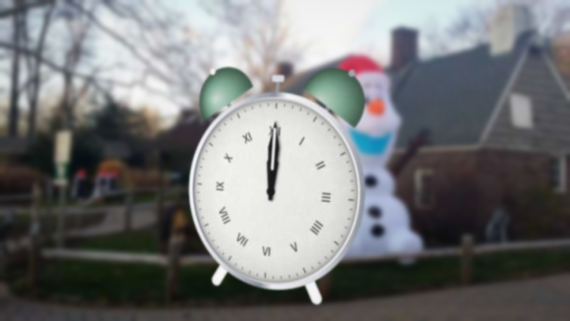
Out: {"hour": 12, "minute": 0}
